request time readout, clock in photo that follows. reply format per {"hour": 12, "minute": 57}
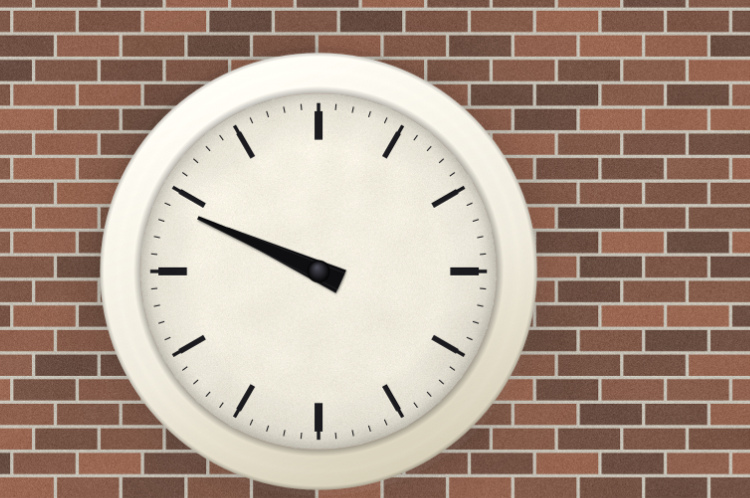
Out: {"hour": 9, "minute": 49}
